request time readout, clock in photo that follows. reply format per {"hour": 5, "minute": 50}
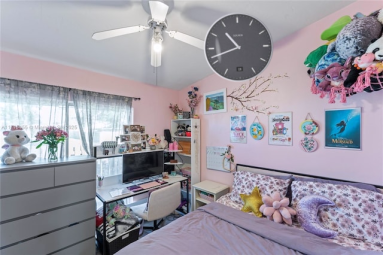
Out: {"hour": 10, "minute": 42}
